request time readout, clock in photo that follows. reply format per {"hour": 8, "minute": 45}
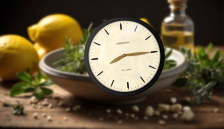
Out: {"hour": 8, "minute": 15}
